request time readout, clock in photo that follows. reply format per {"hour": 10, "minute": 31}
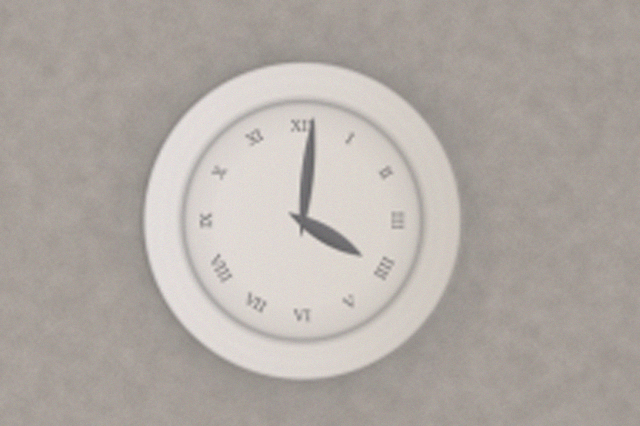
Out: {"hour": 4, "minute": 1}
